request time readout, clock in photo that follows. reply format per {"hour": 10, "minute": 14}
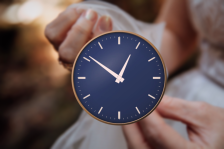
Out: {"hour": 12, "minute": 51}
